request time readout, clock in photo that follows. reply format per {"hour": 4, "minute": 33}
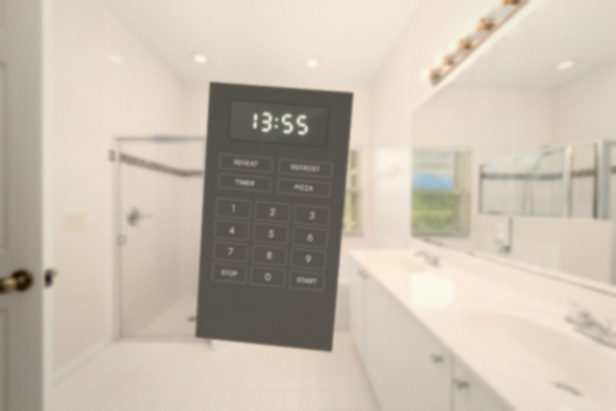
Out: {"hour": 13, "minute": 55}
